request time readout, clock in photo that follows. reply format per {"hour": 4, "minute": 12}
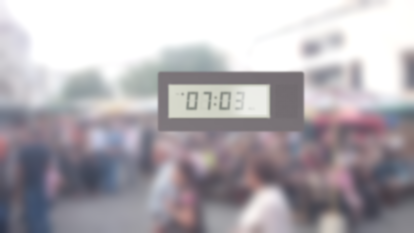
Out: {"hour": 7, "minute": 3}
